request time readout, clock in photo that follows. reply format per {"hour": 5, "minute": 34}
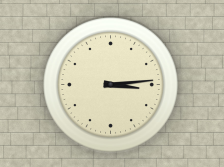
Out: {"hour": 3, "minute": 14}
